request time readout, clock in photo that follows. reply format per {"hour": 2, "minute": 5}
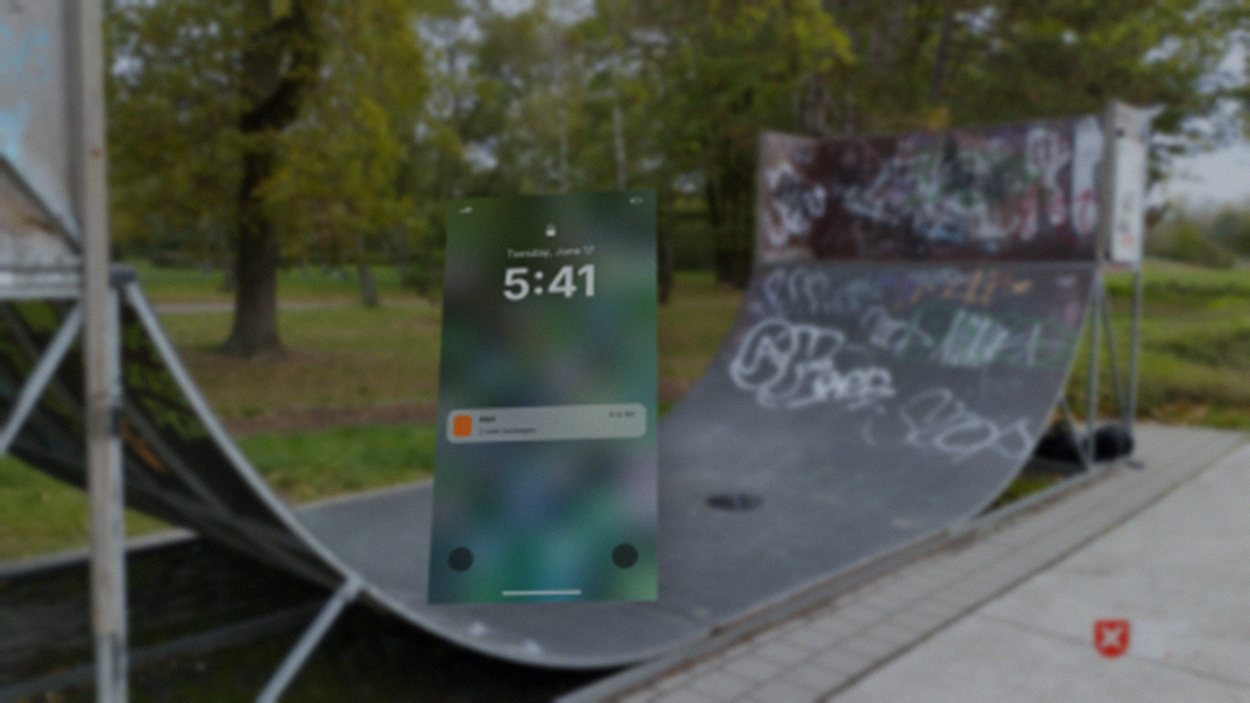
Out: {"hour": 5, "minute": 41}
